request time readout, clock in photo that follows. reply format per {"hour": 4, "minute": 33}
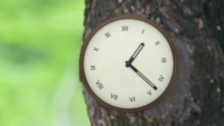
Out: {"hour": 1, "minute": 23}
